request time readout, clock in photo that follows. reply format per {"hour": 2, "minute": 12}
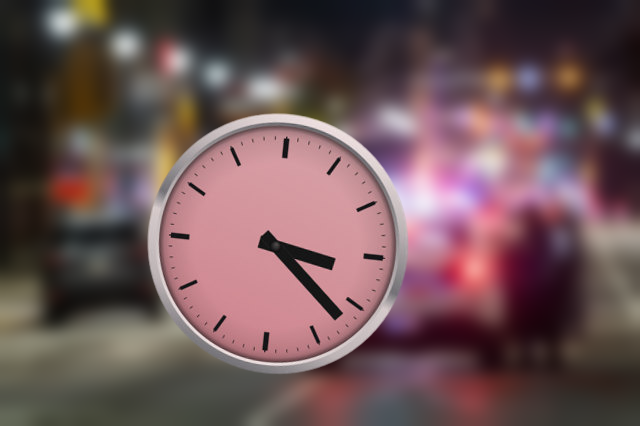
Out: {"hour": 3, "minute": 22}
